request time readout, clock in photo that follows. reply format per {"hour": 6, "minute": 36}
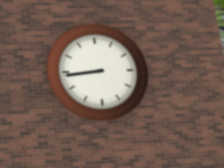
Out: {"hour": 8, "minute": 44}
